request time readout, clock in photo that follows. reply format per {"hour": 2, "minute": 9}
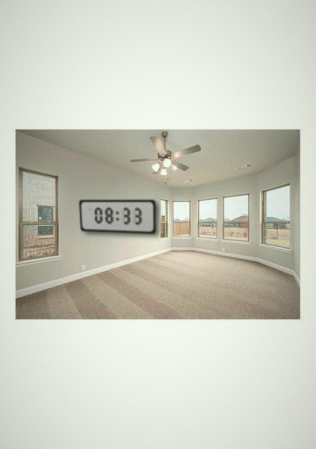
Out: {"hour": 8, "minute": 33}
